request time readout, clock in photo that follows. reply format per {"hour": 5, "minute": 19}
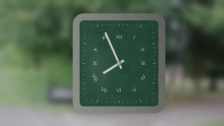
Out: {"hour": 7, "minute": 56}
